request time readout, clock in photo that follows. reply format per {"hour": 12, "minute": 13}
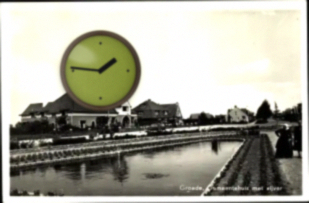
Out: {"hour": 1, "minute": 46}
